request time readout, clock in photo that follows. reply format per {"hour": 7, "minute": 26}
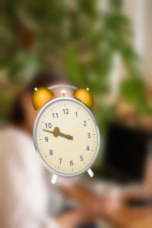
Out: {"hour": 9, "minute": 48}
